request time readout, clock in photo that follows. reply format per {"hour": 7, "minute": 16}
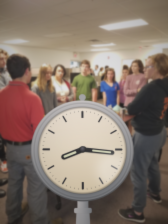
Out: {"hour": 8, "minute": 16}
